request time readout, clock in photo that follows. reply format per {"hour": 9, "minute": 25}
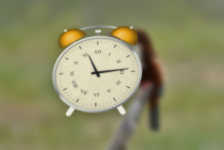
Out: {"hour": 11, "minute": 14}
